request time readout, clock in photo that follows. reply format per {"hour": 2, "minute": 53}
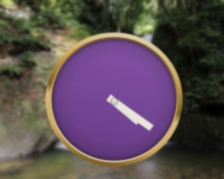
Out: {"hour": 4, "minute": 21}
